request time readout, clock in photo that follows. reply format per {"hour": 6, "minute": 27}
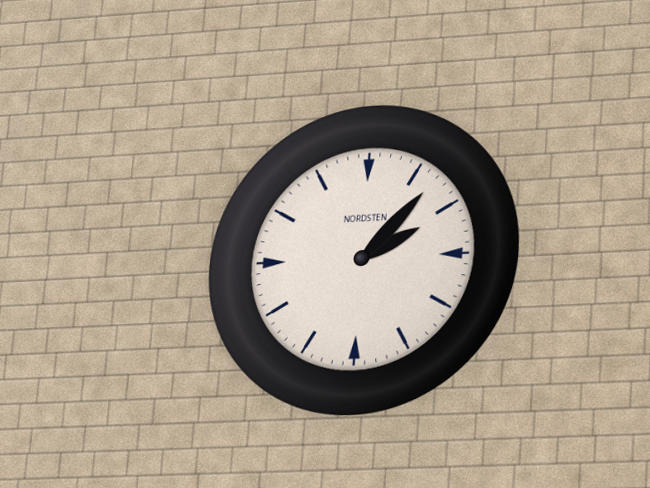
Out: {"hour": 2, "minute": 7}
